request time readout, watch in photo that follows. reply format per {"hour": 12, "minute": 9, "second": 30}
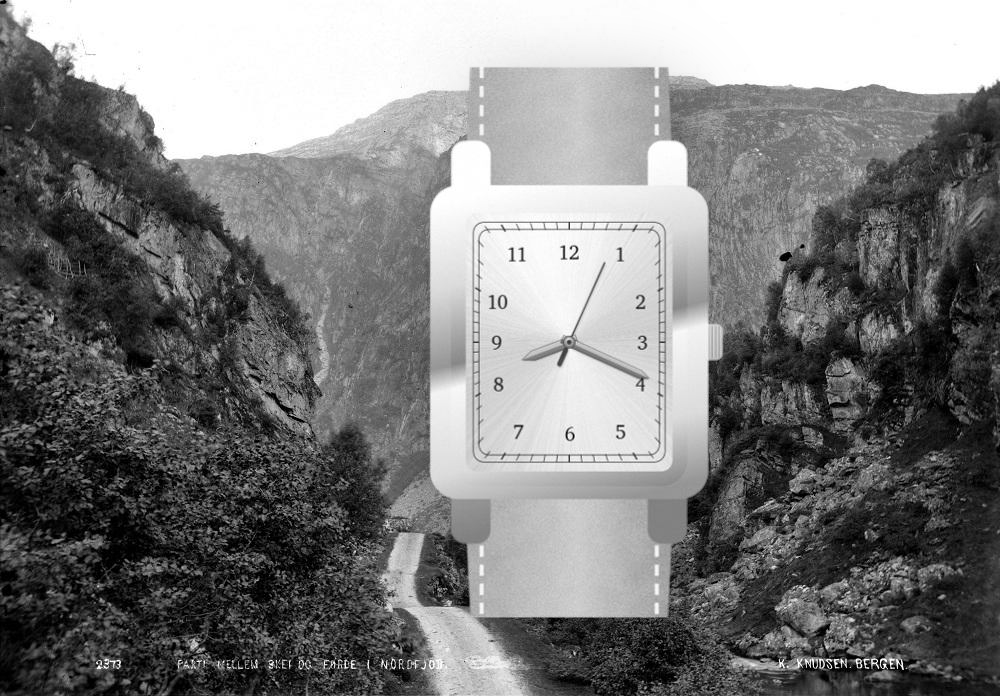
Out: {"hour": 8, "minute": 19, "second": 4}
